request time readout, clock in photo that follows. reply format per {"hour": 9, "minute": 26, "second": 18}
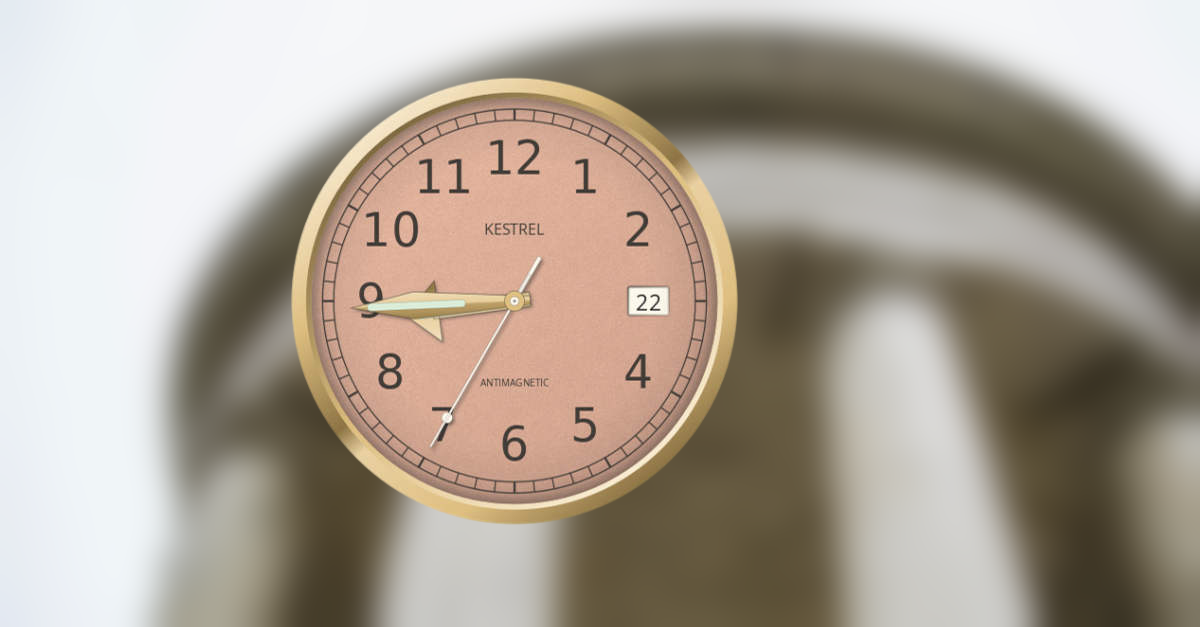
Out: {"hour": 8, "minute": 44, "second": 35}
